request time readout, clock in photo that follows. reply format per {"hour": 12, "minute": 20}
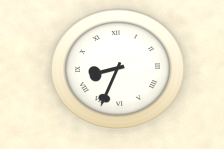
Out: {"hour": 8, "minute": 34}
